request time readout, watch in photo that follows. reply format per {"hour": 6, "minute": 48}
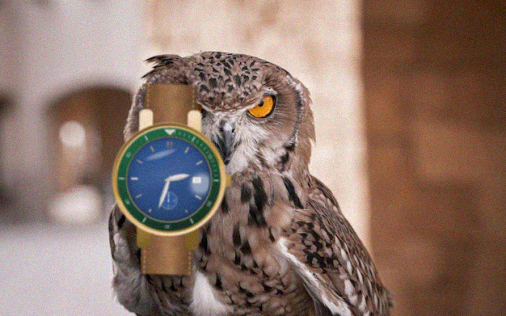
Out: {"hour": 2, "minute": 33}
